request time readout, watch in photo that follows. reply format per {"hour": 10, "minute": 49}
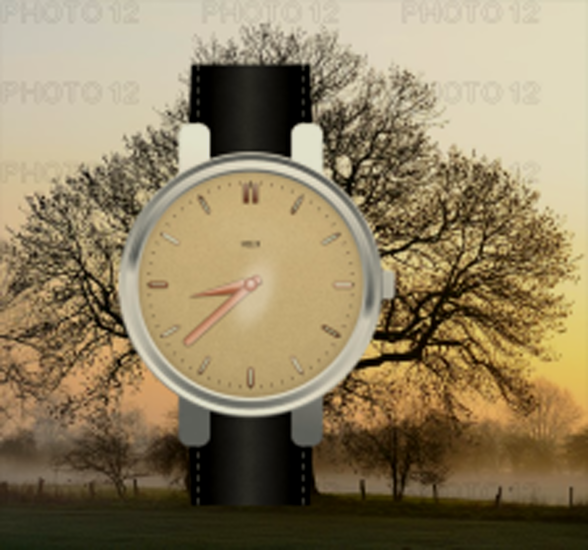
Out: {"hour": 8, "minute": 38}
